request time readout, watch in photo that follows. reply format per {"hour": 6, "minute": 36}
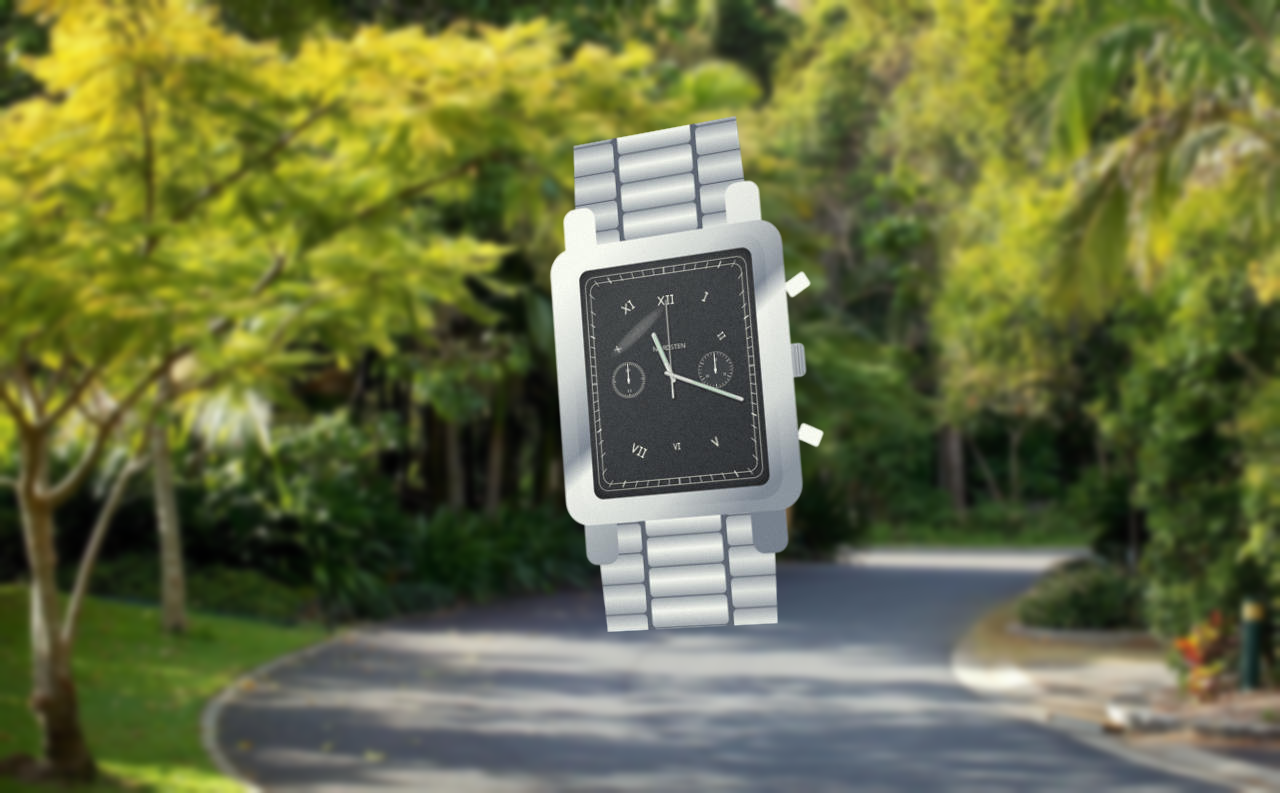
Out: {"hour": 11, "minute": 19}
